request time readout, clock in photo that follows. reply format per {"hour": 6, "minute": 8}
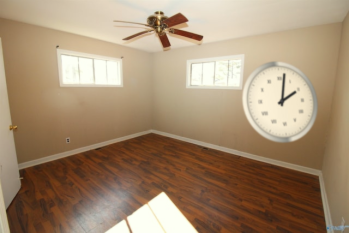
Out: {"hour": 2, "minute": 2}
